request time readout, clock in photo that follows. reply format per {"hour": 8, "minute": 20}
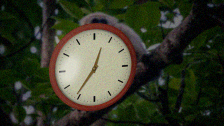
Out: {"hour": 12, "minute": 36}
